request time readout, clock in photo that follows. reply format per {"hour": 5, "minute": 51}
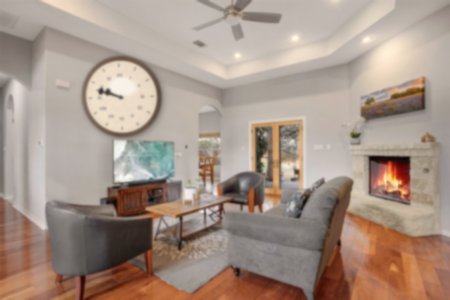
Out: {"hour": 9, "minute": 48}
